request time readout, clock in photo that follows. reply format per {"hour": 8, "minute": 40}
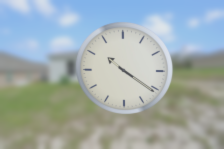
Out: {"hour": 10, "minute": 21}
